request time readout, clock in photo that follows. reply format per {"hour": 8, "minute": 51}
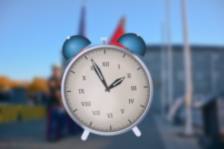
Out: {"hour": 1, "minute": 56}
